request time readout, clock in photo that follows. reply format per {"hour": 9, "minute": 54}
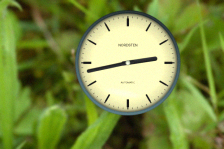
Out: {"hour": 2, "minute": 43}
